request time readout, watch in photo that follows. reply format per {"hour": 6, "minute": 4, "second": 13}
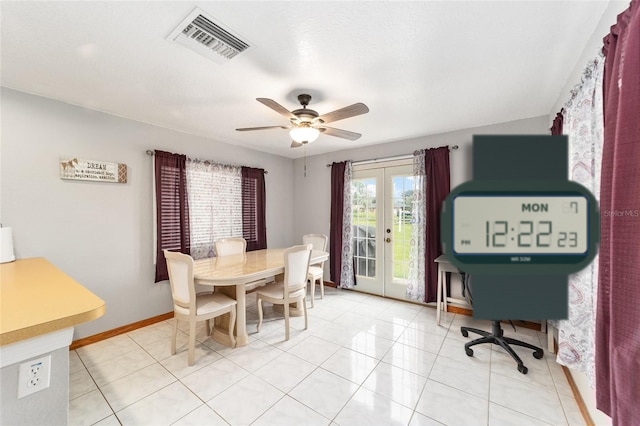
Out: {"hour": 12, "minute": 22, "second": 23}
